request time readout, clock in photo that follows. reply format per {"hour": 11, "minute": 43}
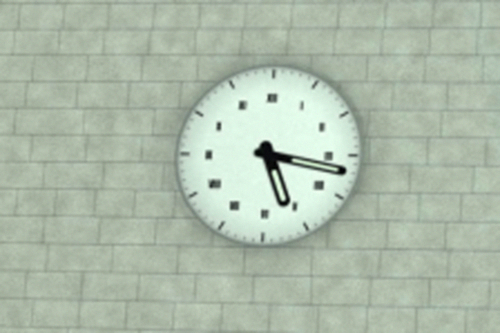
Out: {"hour": 5, "minute": 17}
